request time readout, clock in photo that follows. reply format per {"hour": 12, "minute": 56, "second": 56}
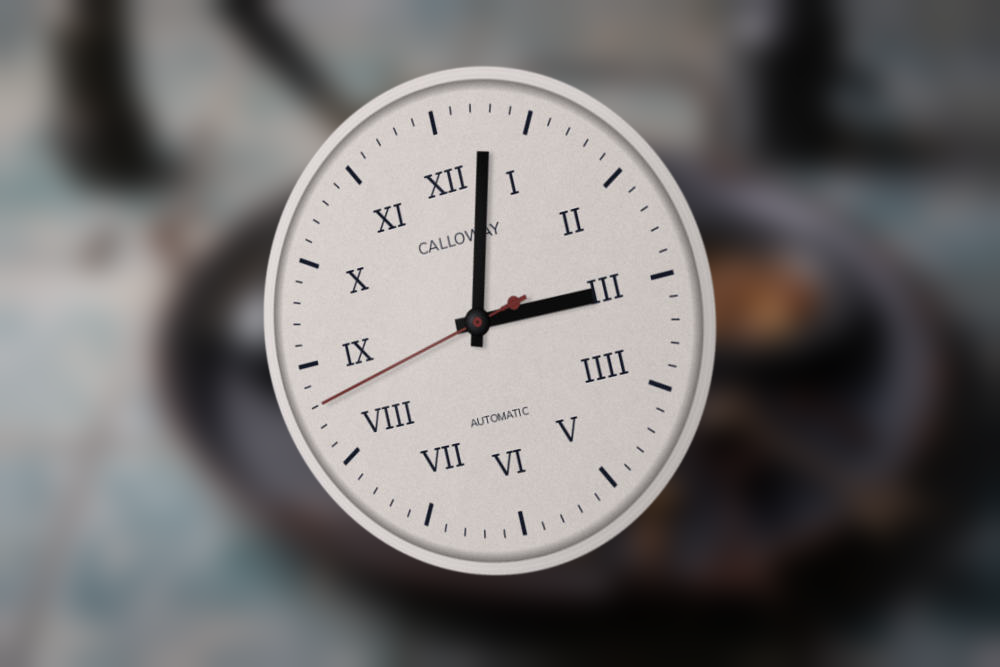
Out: {"hour": 3, "minute": 2, "second": 43}
